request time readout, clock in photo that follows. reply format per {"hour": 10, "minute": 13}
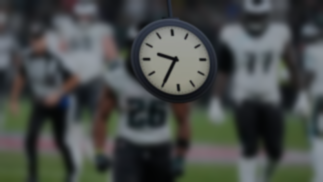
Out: {"hour": 9, "minute": 35}
